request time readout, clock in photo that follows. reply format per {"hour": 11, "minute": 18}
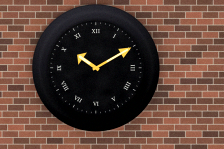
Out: {"hour": 10, "minute": 10}
